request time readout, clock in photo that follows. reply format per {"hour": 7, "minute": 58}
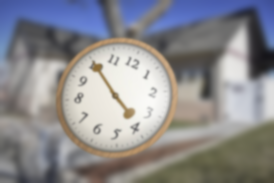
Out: {"hour": 3, "minute": 50}
